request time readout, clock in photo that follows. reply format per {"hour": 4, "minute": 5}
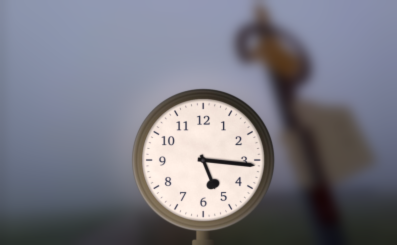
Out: {"hour": 5, "minute": 16}
